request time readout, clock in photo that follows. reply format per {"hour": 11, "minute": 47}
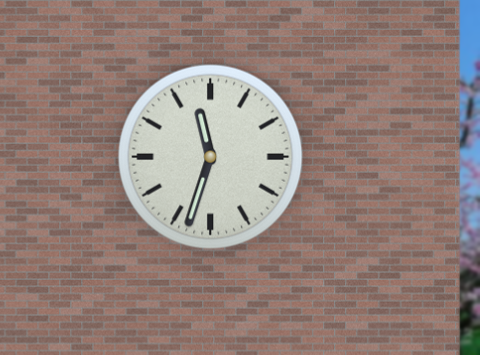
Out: {"hour": 11, "minute": 33}
